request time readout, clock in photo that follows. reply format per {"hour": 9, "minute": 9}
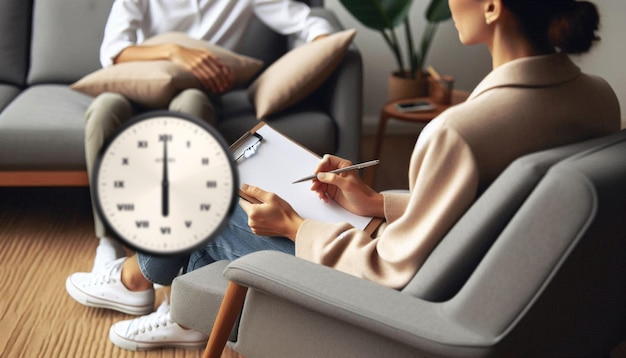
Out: {"hour": 6, "minute": 0}
